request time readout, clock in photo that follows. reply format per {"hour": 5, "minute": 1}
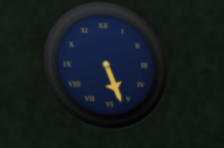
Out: {"hour": 5, "minute": 27}
